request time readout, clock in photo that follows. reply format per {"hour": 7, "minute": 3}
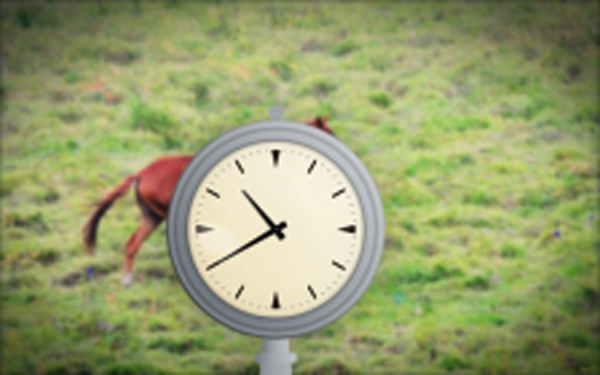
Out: {"hour": 10, "minute": 40}
